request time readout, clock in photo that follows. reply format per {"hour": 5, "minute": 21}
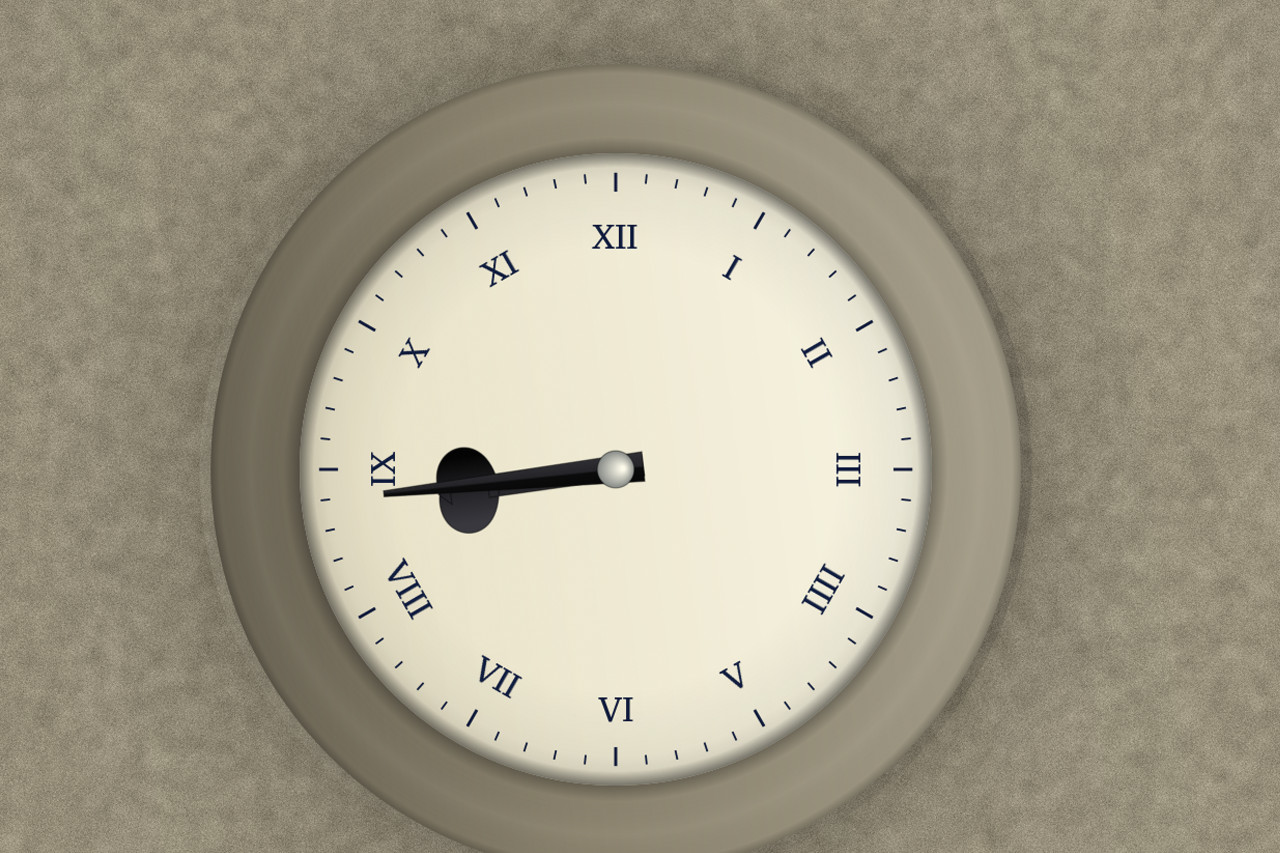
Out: {"hour": 8, "minute": 44}
